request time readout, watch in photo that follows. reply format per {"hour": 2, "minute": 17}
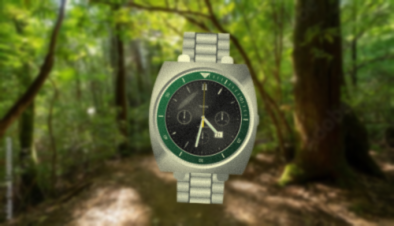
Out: {"hour": 4, "minute": 32}
